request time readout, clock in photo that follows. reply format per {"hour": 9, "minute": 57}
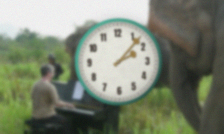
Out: {"hour": 2, "minute": 7}
